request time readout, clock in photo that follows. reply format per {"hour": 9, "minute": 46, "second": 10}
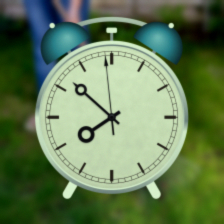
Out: {"hour": 7, "minute": 51, "second": 59}
